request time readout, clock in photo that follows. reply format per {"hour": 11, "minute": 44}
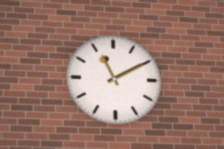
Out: {"hour": 11, "minute": 10}
